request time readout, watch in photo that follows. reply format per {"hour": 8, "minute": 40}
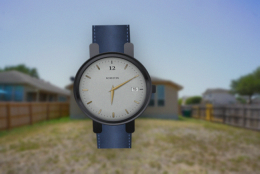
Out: {"hour": 6, "minute": 10}
